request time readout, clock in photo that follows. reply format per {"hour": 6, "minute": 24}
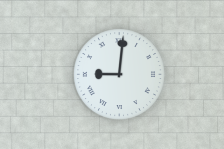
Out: {"hour": 9, "minute": 1}
